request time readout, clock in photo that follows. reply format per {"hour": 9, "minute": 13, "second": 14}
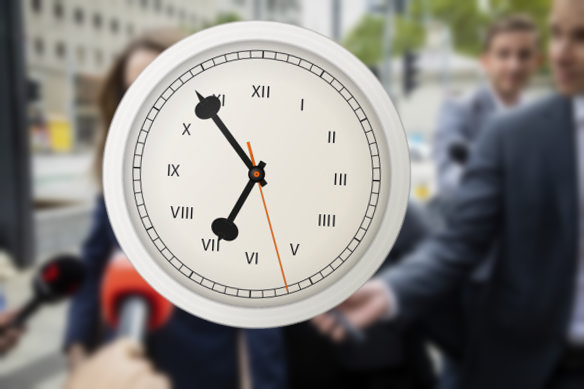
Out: {"hour": 6, "minute": 53, "second": 27}
